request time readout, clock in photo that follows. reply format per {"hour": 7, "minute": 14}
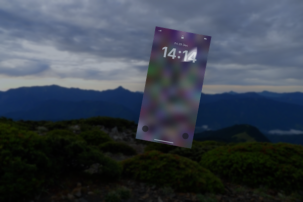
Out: {"hour": 14, "minute": 14}
